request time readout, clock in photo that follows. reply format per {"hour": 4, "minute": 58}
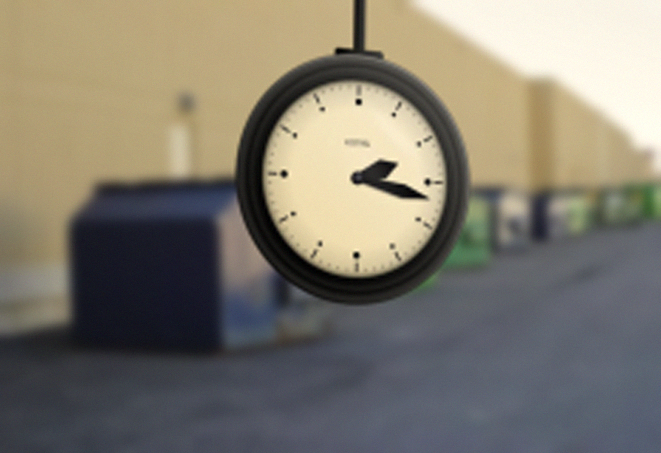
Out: {"hour": 2, "minute": 17}
